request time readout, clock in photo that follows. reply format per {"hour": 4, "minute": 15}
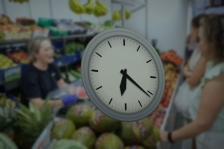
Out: {"hour": 6, "minute": 21}
